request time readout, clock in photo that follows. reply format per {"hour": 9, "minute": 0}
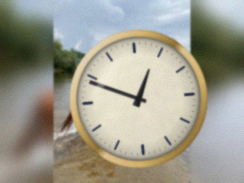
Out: {"hour": 12, "minute": 49}
